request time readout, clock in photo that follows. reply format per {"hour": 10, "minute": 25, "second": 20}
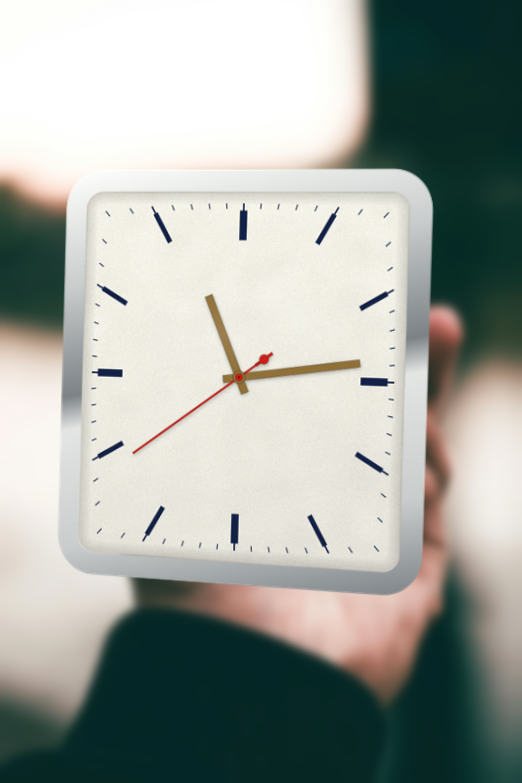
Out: {"hour": 11, "minute": 13, "second": 39}
